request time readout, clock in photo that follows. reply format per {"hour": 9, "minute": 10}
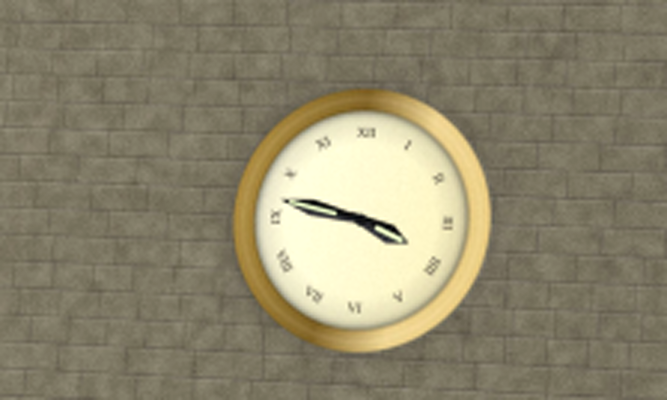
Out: {"hour": 3, "minute": 47}
